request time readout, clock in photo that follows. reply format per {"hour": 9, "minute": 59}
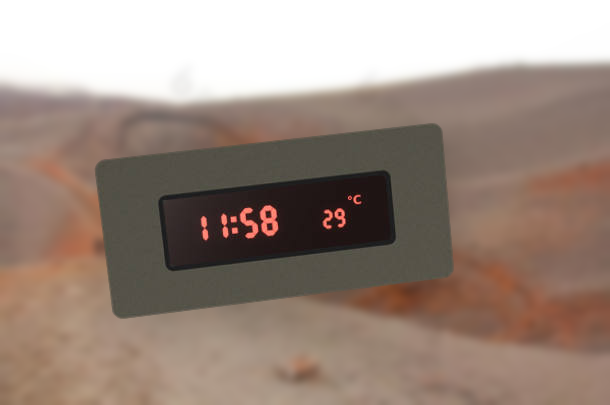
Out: {"hour": 11, "minute": 58}
